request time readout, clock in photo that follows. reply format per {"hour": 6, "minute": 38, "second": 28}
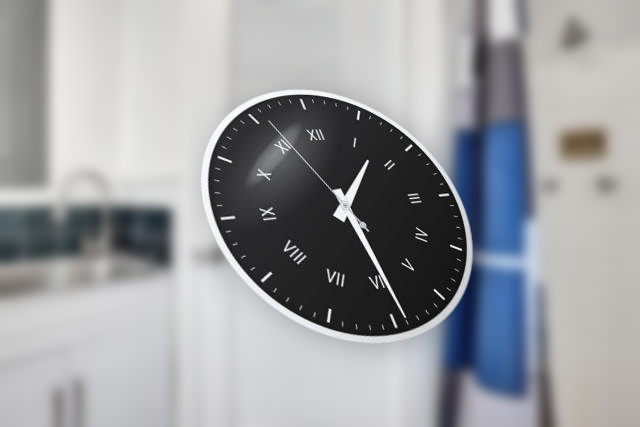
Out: {"hour": 1, "minute": 28, "second": 56}
